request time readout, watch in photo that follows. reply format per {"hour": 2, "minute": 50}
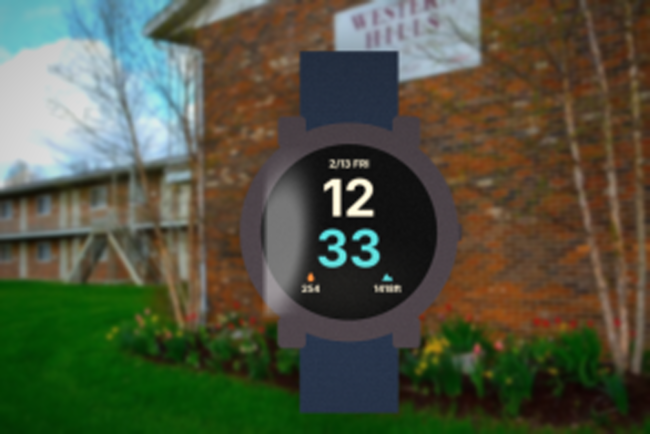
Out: {"hour": 12, "minute": 33}
